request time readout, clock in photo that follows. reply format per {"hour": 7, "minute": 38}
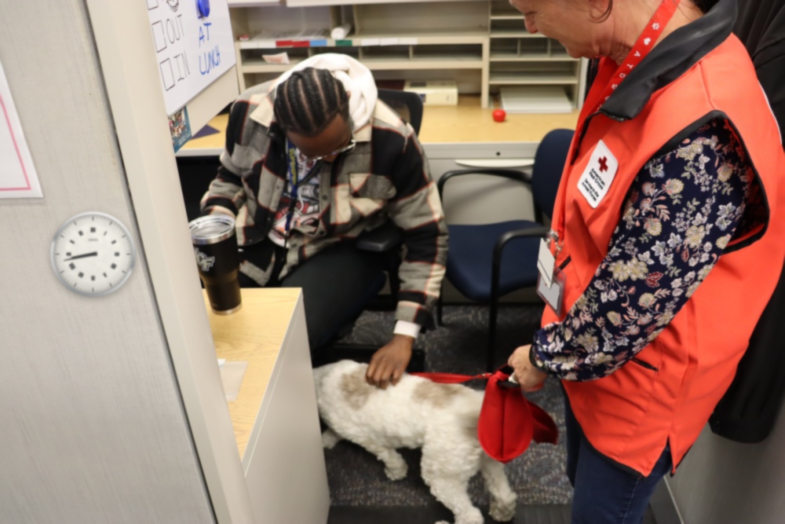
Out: {"hour": 8, "minute": 43}
